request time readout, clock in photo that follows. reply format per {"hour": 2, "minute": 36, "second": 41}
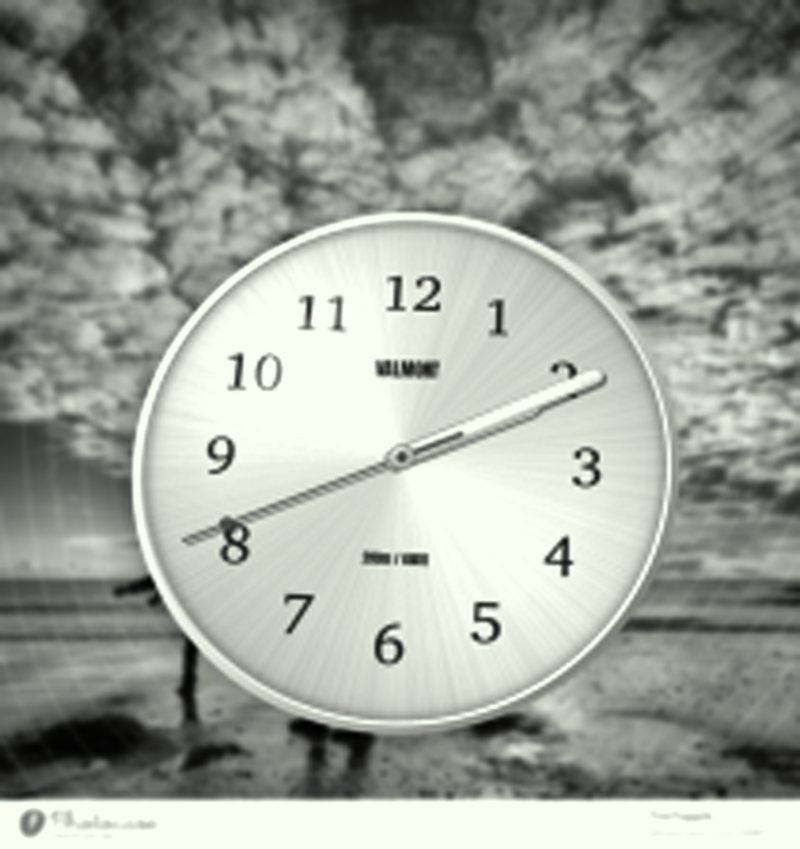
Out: {"hour": 2, "minute": 10, "second": 41}
